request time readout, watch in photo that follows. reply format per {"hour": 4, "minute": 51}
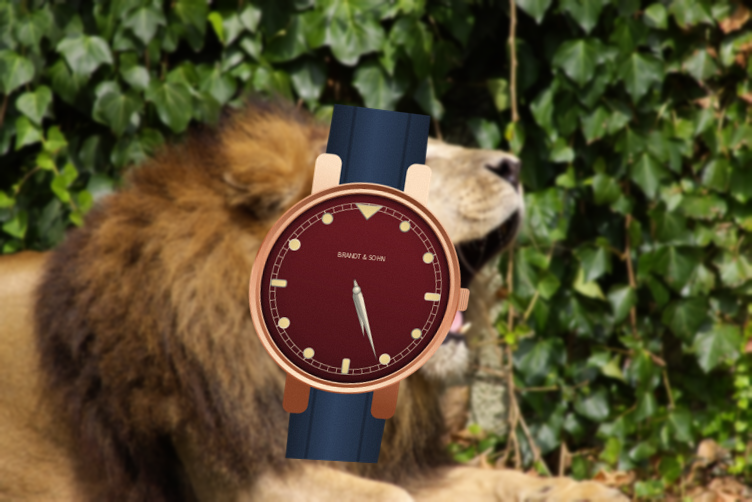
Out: {"hour": 5, "minute": 26}
